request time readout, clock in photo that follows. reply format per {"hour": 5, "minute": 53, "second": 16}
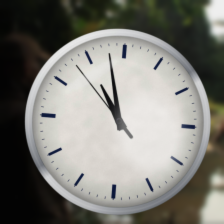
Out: {"hour": 10, "minute": 57, "second": 53}
